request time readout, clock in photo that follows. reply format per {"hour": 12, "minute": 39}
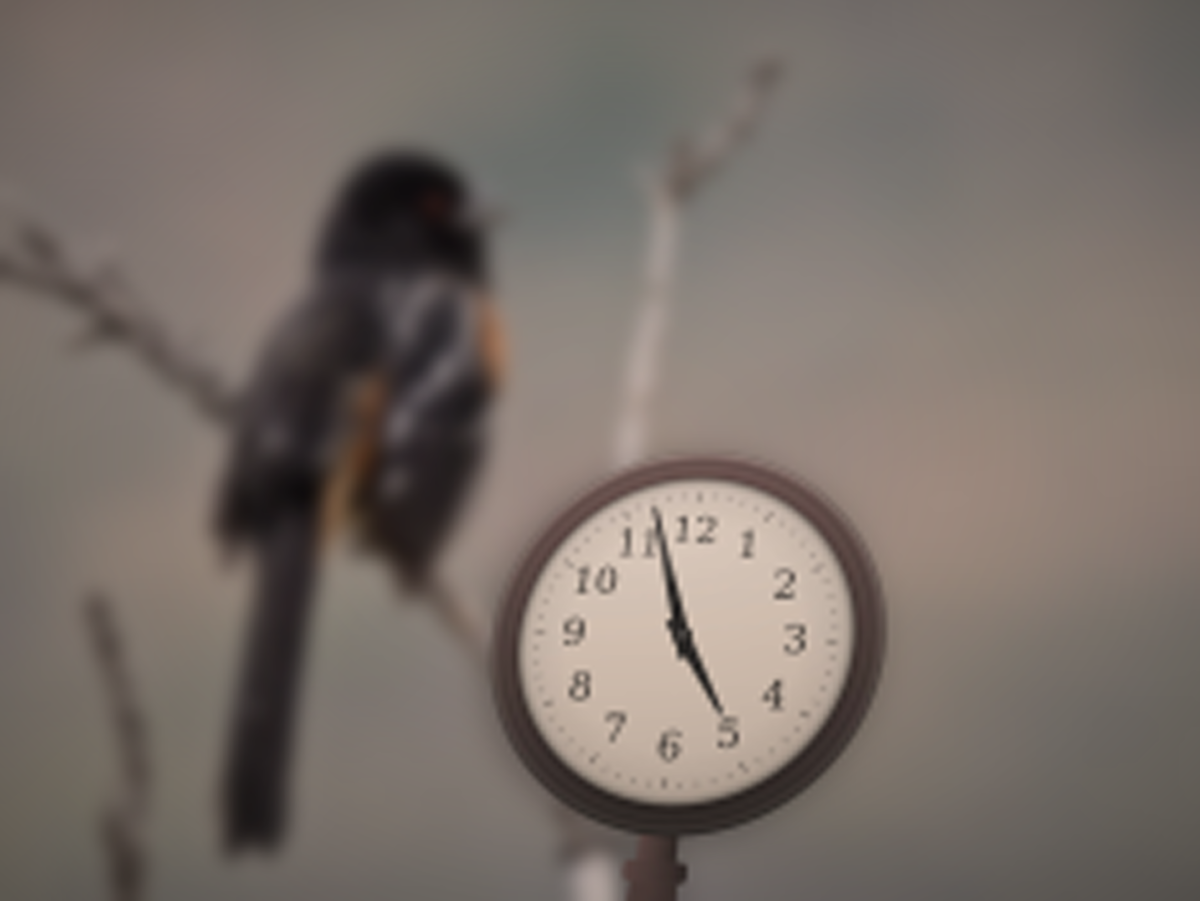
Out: {"hour": 4, "minute": 57}
